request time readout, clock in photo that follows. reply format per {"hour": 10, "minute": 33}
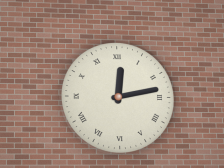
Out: {"hour": 12, "minute": 13}
